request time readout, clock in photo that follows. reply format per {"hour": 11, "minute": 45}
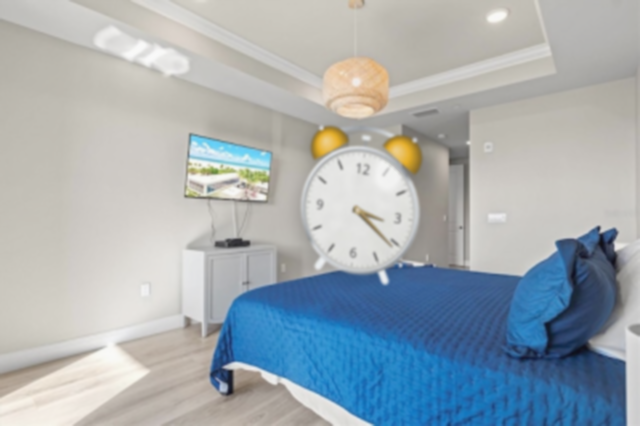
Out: {"hour": 3, "minute": 21}
